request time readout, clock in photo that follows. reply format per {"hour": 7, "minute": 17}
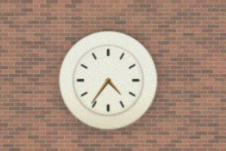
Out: {"hour": 4, "minute": 36}
